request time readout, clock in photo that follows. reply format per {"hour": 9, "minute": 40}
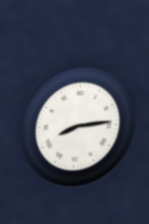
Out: {"hour": 8, "minute": 14}
